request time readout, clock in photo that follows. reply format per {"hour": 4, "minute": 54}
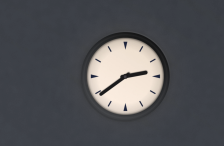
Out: {"hour": 2, "minute": 39}
